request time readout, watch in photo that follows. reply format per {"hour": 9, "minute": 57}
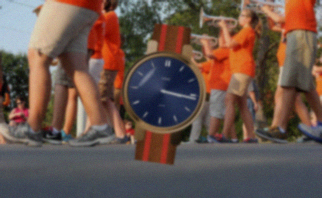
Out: {"hour": 3, "minute": 16}
